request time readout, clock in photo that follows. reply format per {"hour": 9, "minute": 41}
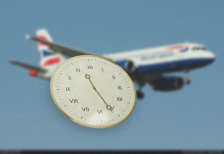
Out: {"hour": 11, "minute": 26}
